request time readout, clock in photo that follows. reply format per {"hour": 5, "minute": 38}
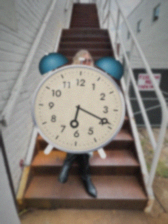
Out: {"hour": 6, "minute": 19}
